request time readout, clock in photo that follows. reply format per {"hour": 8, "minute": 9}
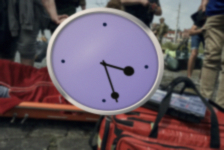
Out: {"hour": 3, "minute": 27}
